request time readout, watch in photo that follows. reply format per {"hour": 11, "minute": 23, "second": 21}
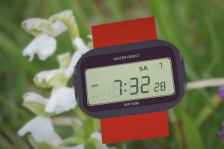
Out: {"hour": 7, "minute": 32, "second": 28}
